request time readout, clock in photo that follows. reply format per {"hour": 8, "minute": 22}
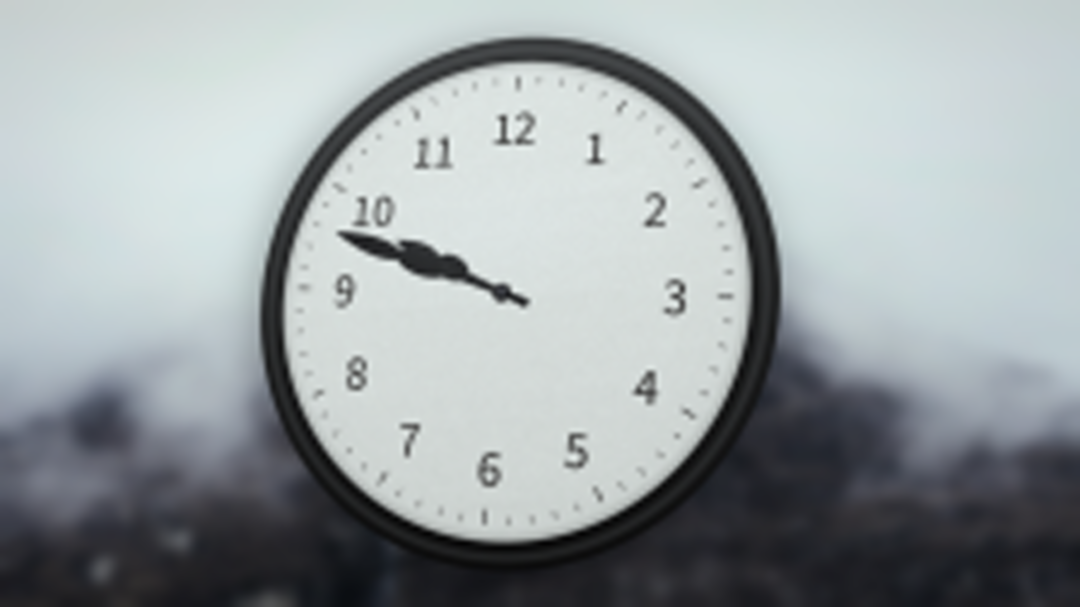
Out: {"hour": 9, "minute": 48}
